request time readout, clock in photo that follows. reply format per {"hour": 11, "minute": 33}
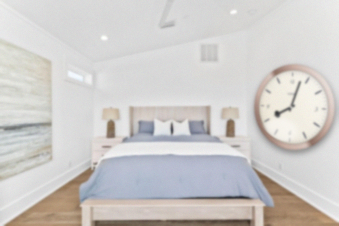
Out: {"hour": 8, "minute": 3}
